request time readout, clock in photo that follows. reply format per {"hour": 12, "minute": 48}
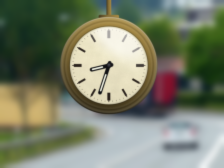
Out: {"hour": 8, "minute": 33}
